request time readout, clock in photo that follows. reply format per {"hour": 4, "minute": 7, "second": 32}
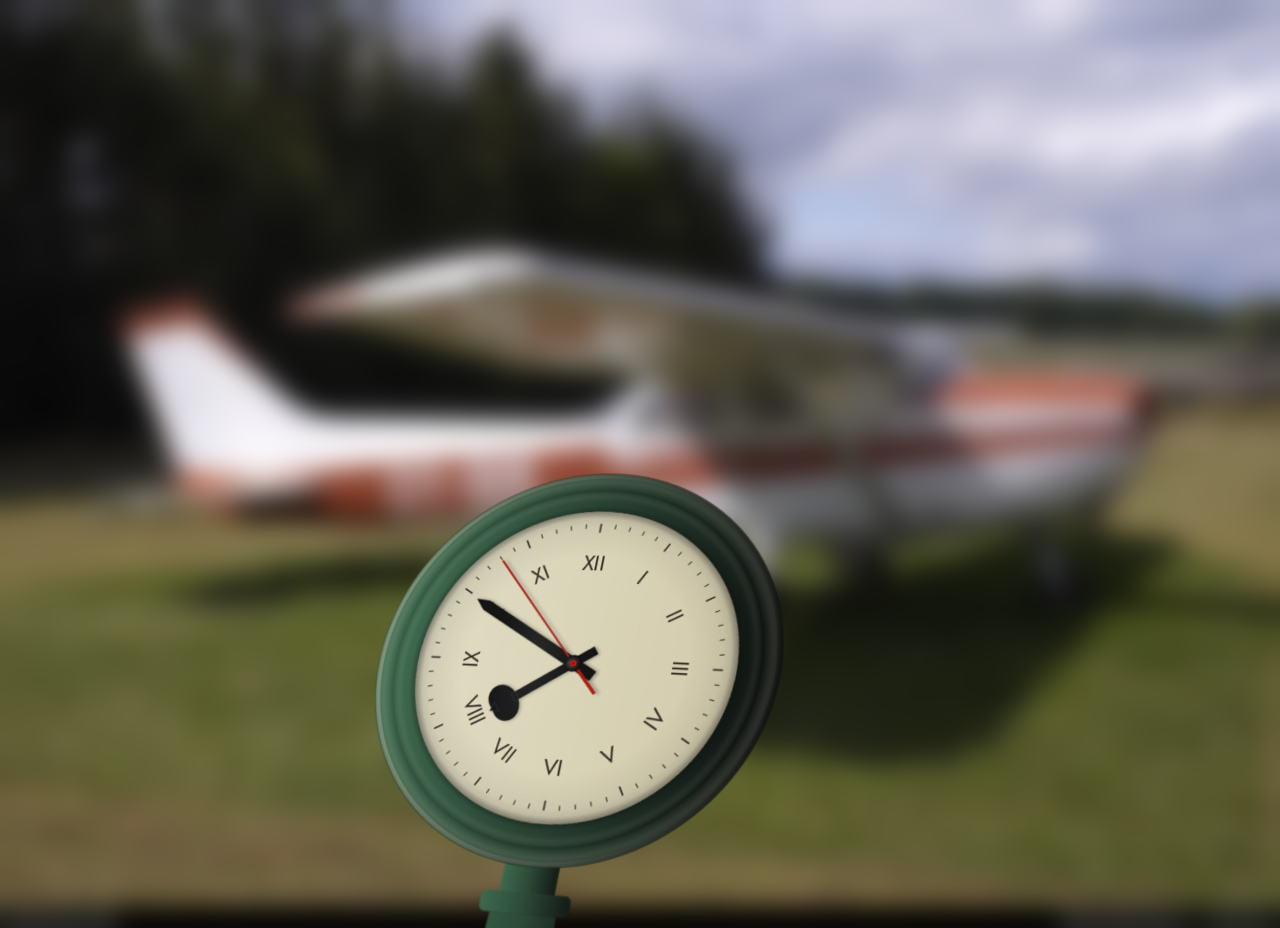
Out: {"hour": 7, "minute": 49, "second": 53}
